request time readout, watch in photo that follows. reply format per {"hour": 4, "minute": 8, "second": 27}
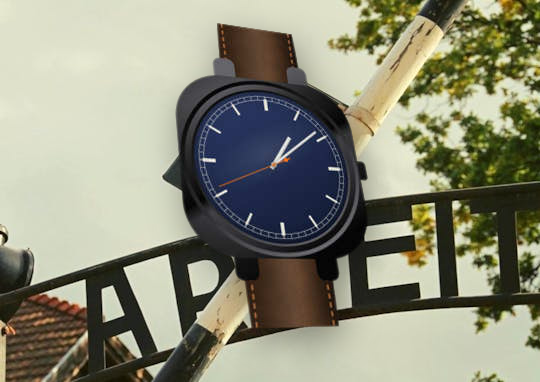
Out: {"hour": 1, "minute": 8, "second": 41}
